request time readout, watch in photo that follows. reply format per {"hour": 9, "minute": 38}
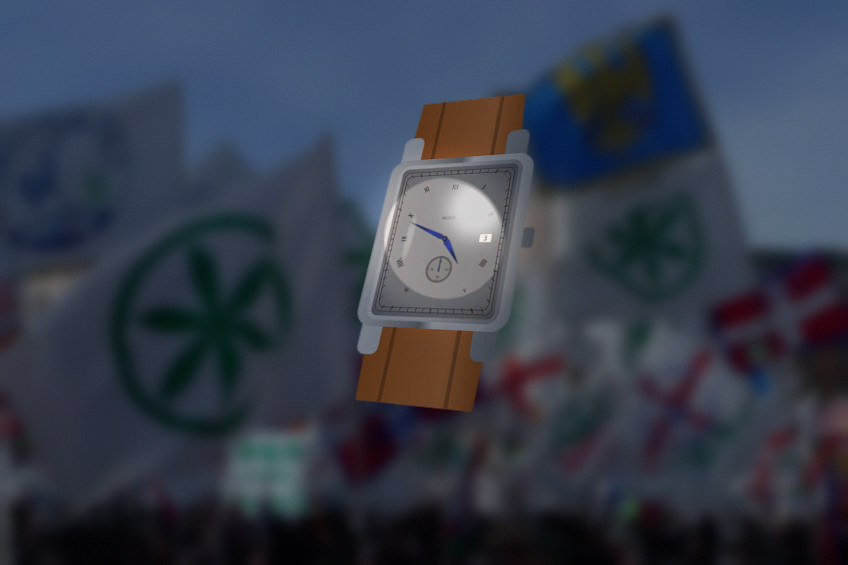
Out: {"hour": 4, "minute": 49}
